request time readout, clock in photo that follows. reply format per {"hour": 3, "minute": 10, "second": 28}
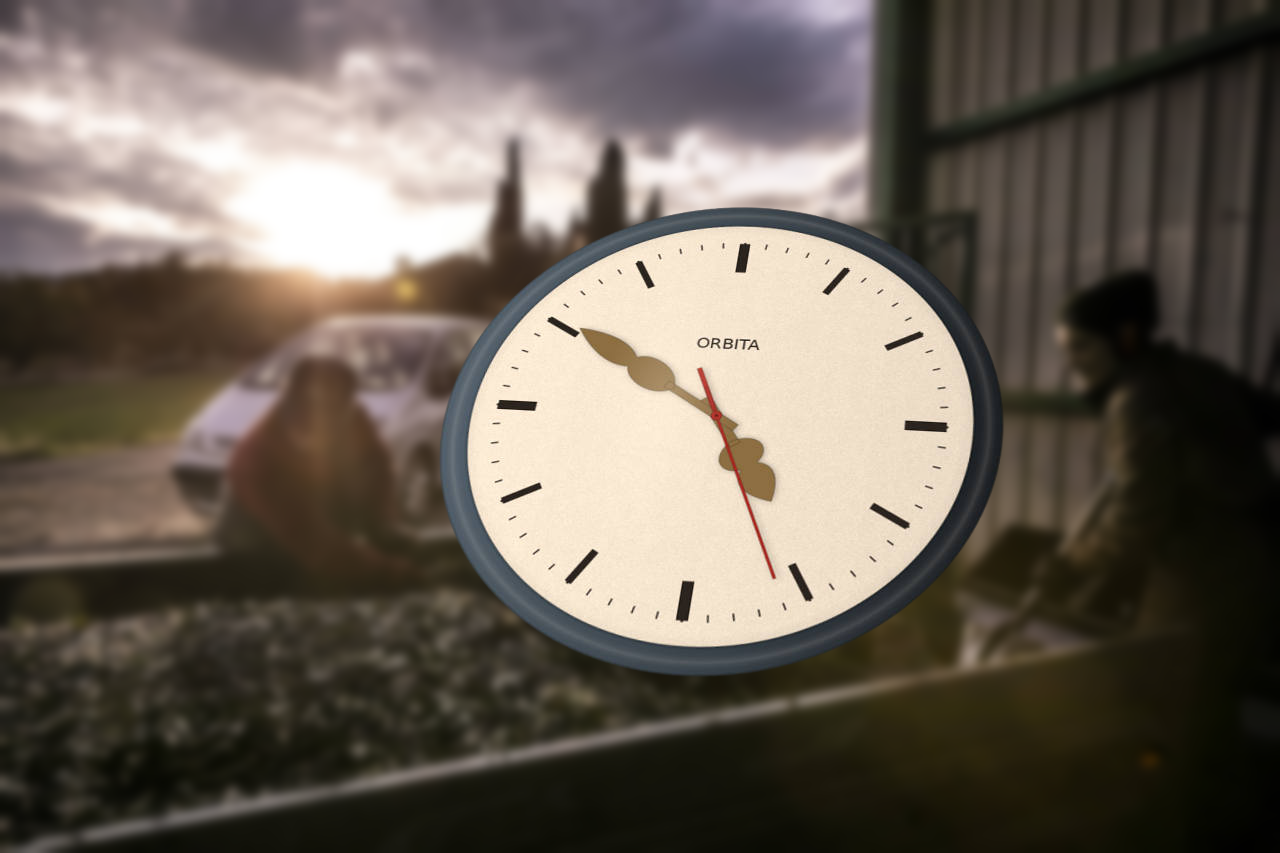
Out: {"hour": 4, "minute": 50, "second": 26}
